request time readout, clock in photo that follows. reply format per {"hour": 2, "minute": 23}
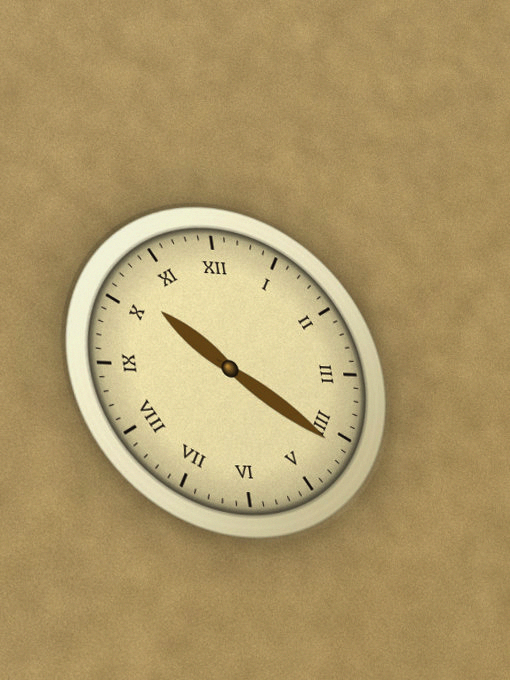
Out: {"hour": 10, "minute": 21}
